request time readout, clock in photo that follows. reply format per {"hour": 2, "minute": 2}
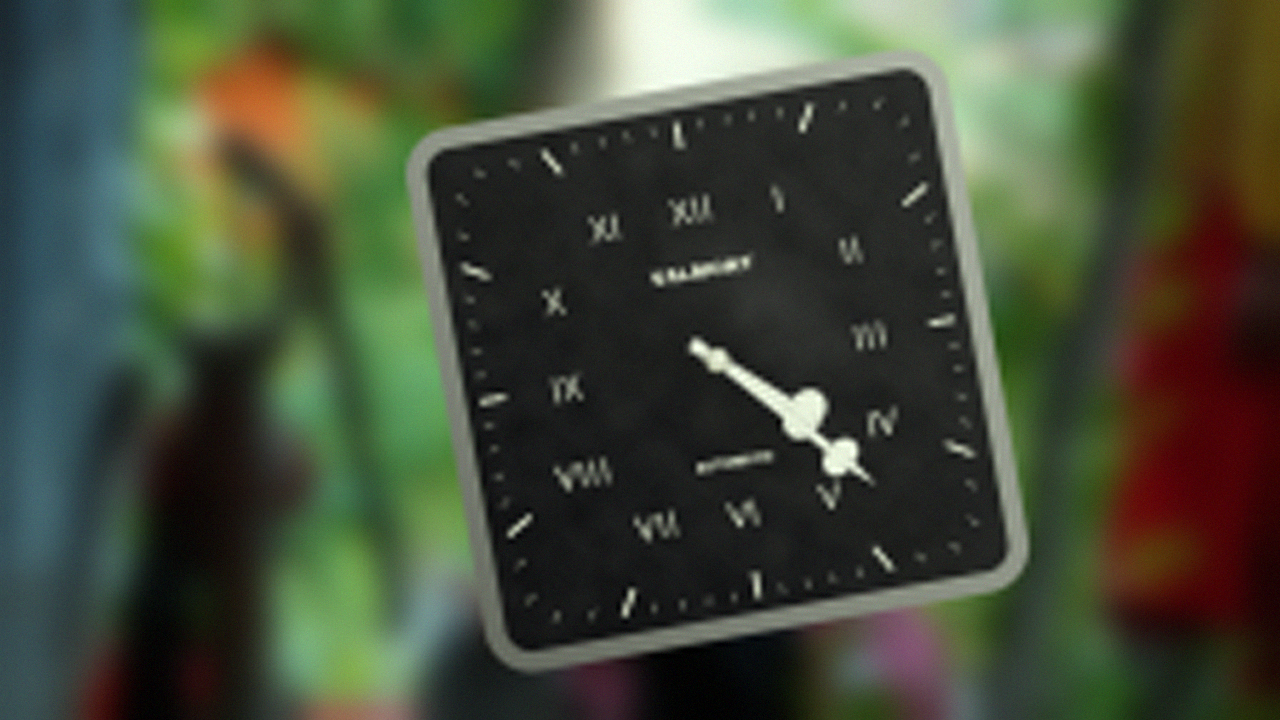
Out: {"hour": 4, "minute": 23}
